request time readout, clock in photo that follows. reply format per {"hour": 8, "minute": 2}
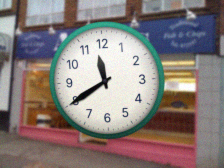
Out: {"hour": 11, "minute": 40}
